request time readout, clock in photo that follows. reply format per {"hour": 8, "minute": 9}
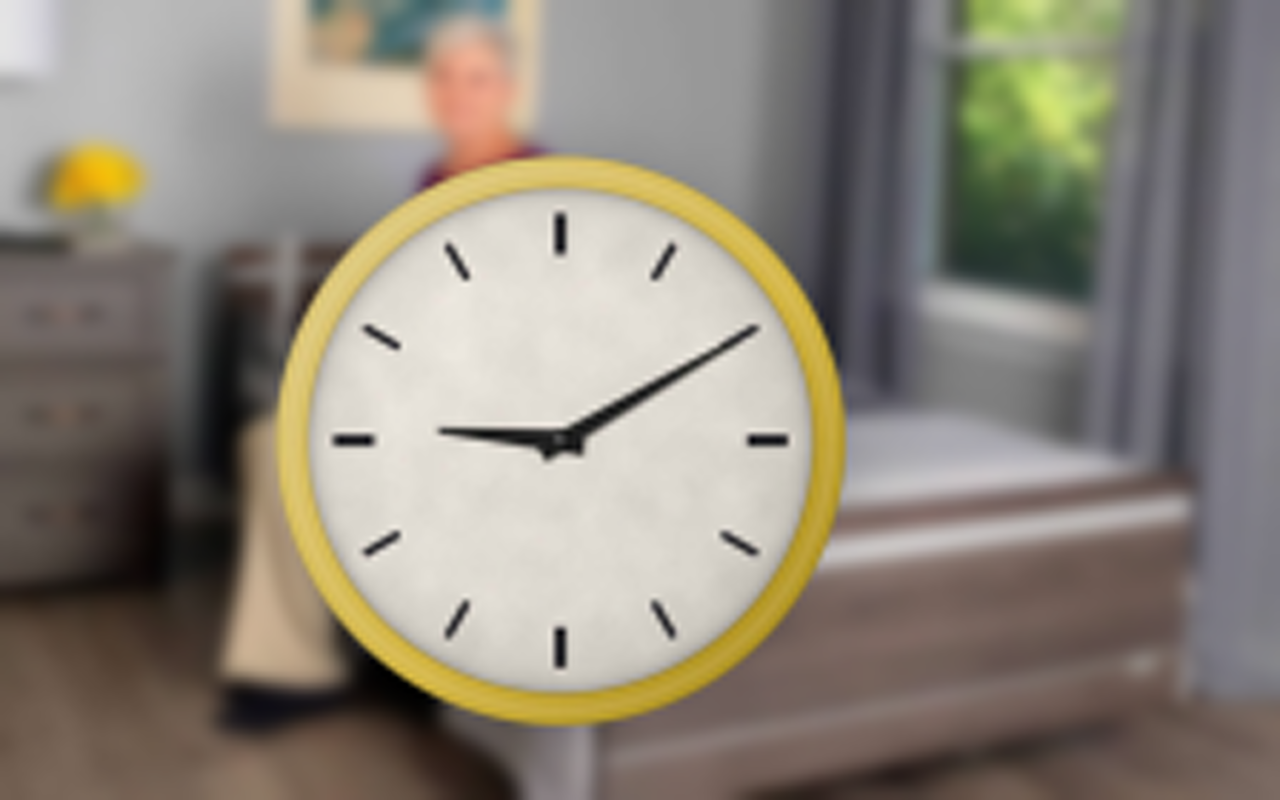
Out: {"hour": 9, "minute": 10}
